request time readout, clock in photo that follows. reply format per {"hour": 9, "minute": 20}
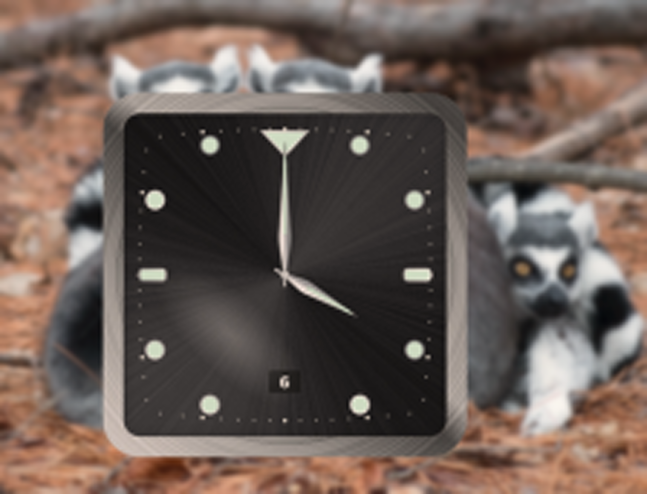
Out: {"hour": 4, "minute": 0}
